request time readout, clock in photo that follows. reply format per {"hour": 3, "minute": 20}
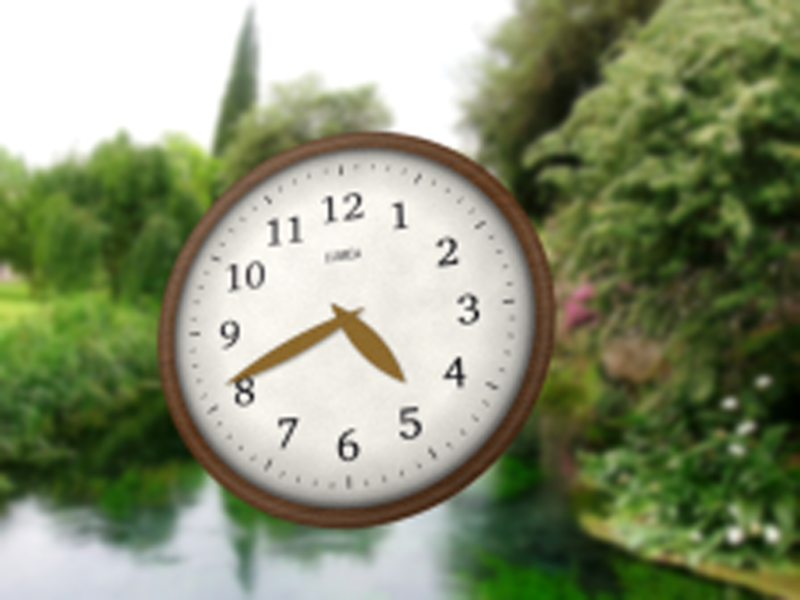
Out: {"hour": 4, "minute": 41}
